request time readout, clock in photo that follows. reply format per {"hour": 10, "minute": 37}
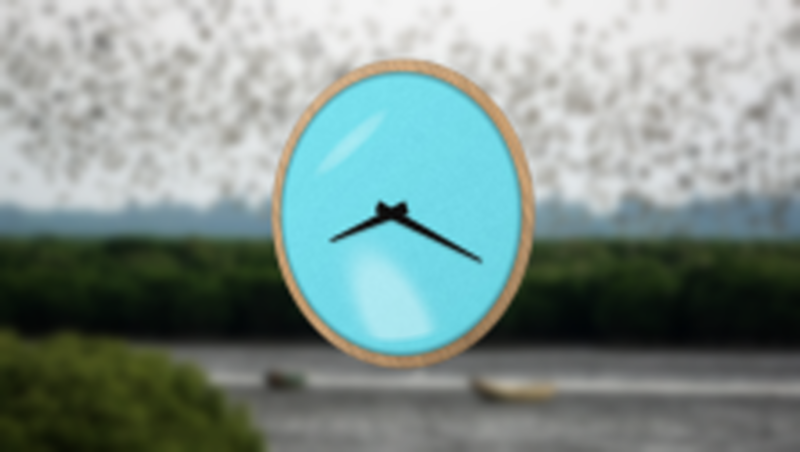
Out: {"hour": 8, "minute": 19}
